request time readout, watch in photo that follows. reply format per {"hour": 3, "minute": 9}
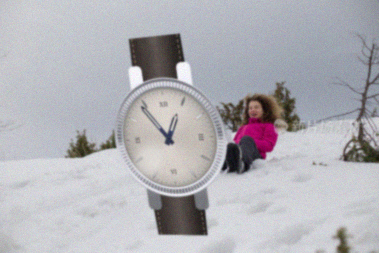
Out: {"hour": 12, "minute": 54}
